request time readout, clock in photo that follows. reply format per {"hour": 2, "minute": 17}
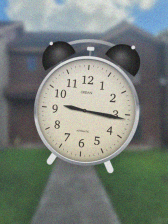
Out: {"hour": 9, "minute": 16}
